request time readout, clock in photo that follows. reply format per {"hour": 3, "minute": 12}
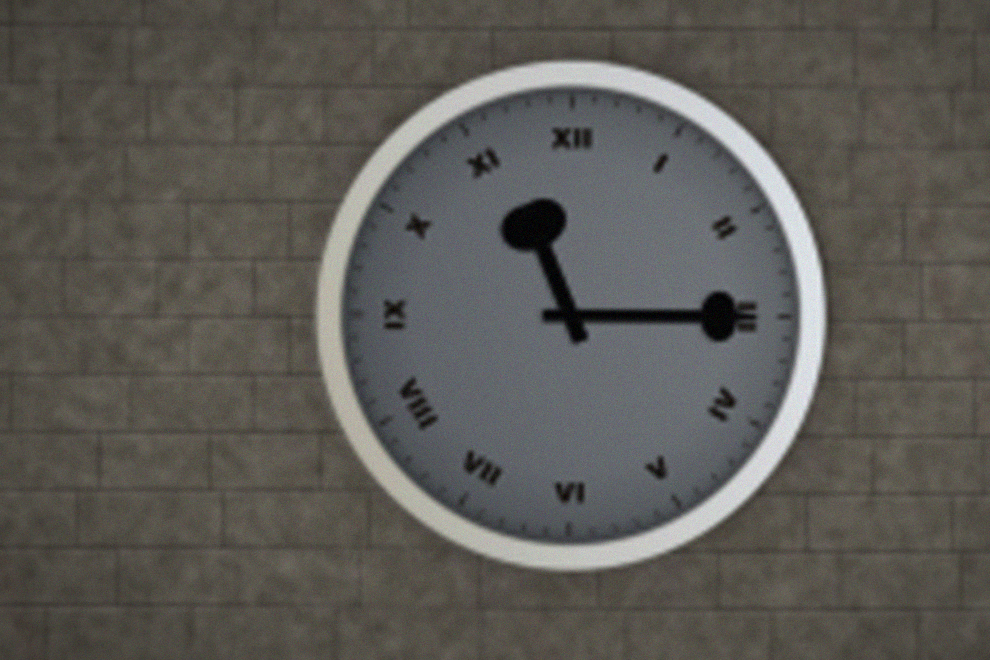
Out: {"hour": 11, "minute": 15}
